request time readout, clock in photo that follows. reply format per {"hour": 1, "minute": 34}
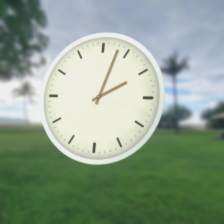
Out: {"hour": 2, "minute": 3}
